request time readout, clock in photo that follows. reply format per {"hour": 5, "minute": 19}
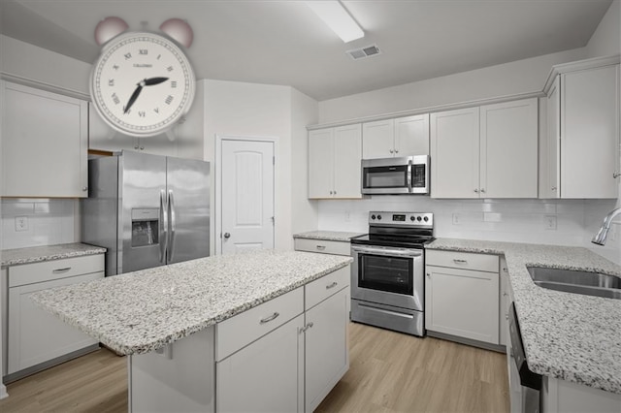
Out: {"hour": 2, "minute": 35}
